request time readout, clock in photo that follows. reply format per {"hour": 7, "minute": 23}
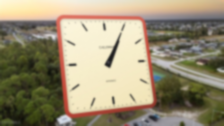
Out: {"hour": 1, "minute": 5}
